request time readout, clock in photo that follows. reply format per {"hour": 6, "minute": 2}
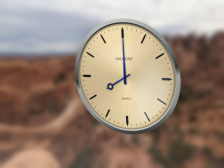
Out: {"hour": 8, "minute": 0}
